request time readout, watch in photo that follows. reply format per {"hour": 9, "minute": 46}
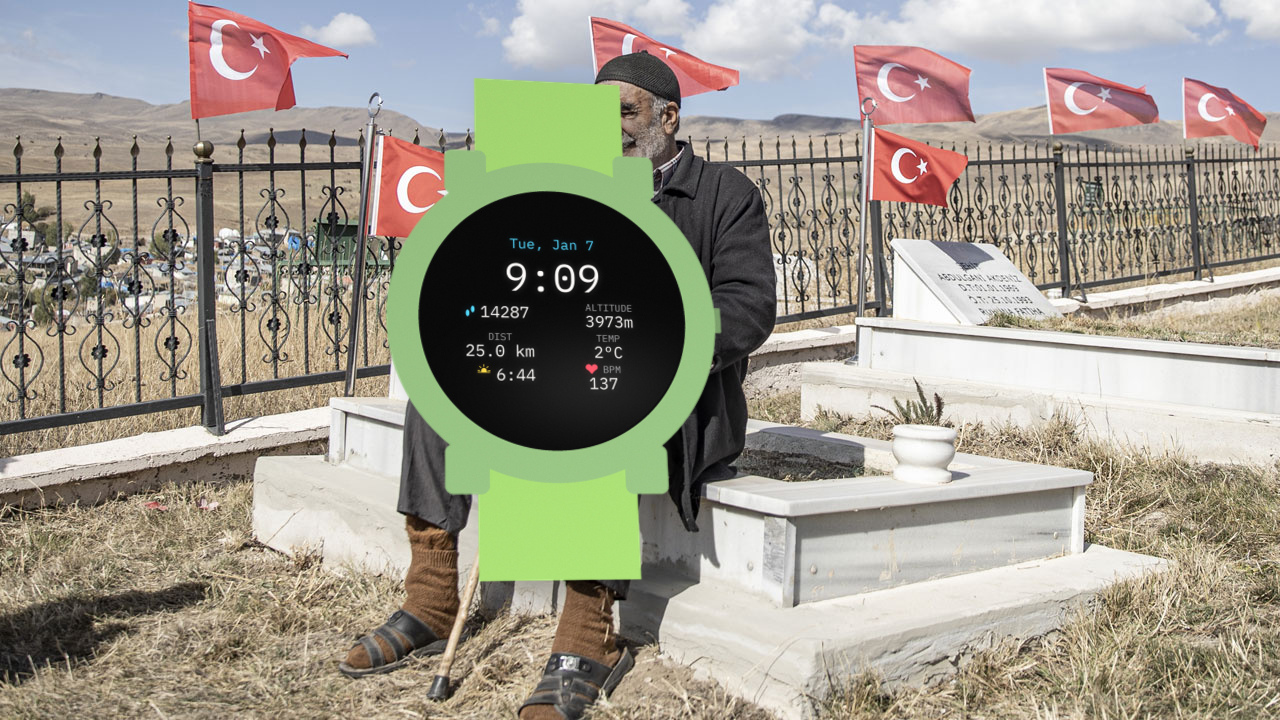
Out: {"hour": 9, "minute": 9}
